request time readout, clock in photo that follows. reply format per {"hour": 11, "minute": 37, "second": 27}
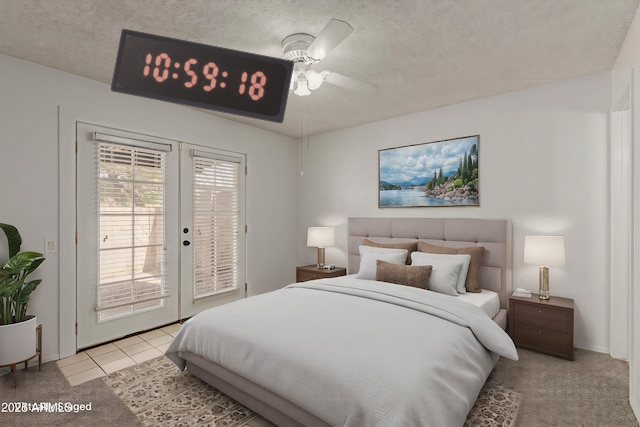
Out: {"hour": 10, "minute": 59, "second": 18}
